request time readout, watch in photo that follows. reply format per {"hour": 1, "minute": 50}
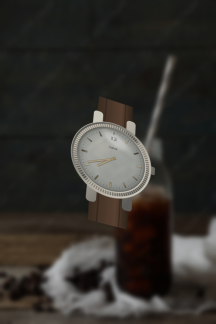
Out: {"hour": 7, "minute": 41}
